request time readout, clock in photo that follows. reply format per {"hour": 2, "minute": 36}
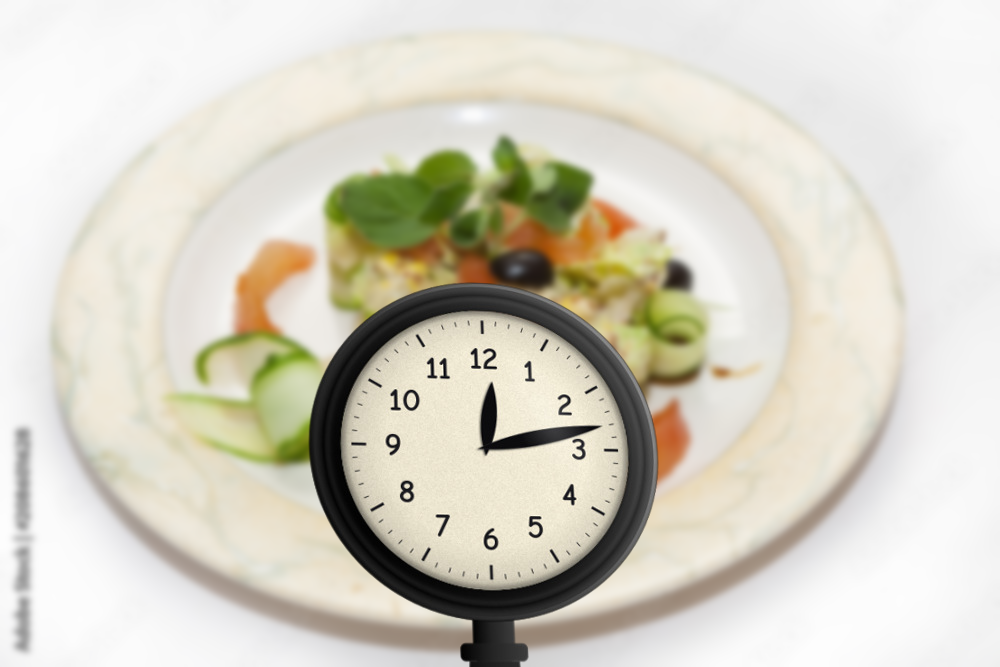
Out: {"hour": 12, "minute": 13}
